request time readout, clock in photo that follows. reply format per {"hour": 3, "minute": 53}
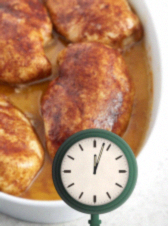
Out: {"hour": 12, "minute": 3}
